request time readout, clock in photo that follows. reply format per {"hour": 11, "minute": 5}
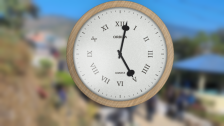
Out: {"hour": 5, "minute": 2}
